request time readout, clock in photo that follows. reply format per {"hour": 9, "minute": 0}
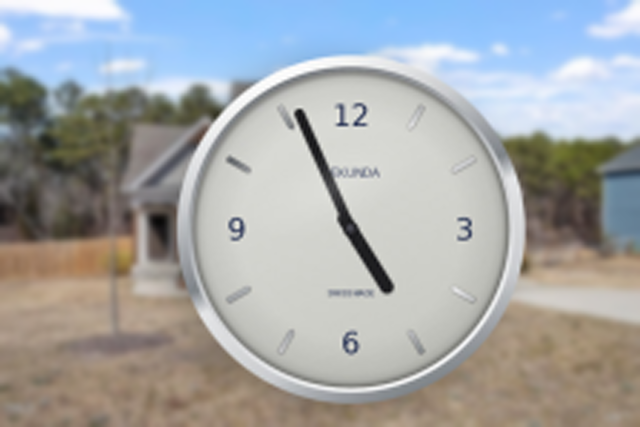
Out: {"hour": 4, "minute": 56}
